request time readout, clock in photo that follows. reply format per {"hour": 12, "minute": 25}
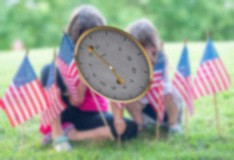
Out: {"hour": 5, "minute": 57}
